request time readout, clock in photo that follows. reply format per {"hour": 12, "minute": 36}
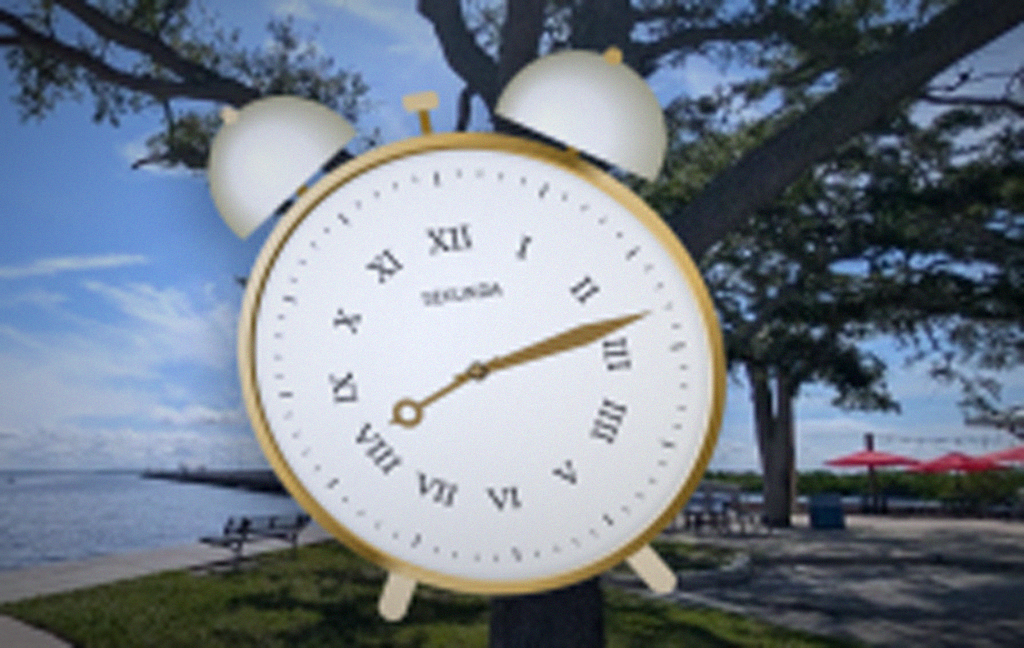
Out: {"hour": 8, "minute": 13}
